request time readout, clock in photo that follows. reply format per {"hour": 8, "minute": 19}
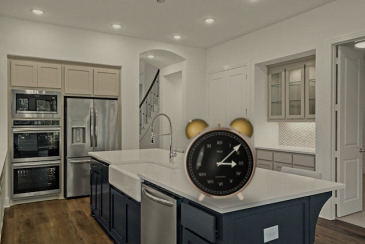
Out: {"hour": 3, "minute": 8}
